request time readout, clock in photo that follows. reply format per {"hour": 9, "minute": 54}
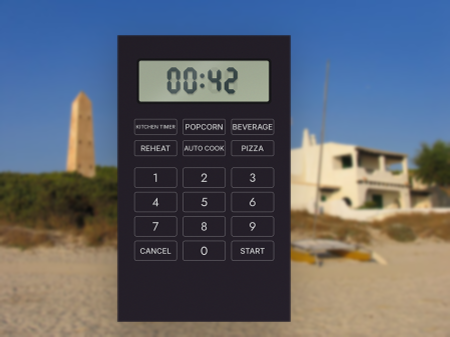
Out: {"hour": 0, "minute": 42}
